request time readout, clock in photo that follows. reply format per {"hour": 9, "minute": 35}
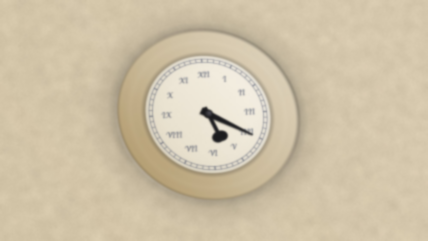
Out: {"hour": 5, "minute": 20}
